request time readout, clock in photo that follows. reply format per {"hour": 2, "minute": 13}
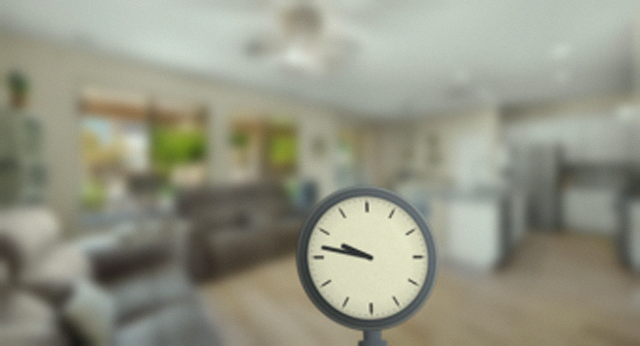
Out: {"hour": 9, "minute": 47}
